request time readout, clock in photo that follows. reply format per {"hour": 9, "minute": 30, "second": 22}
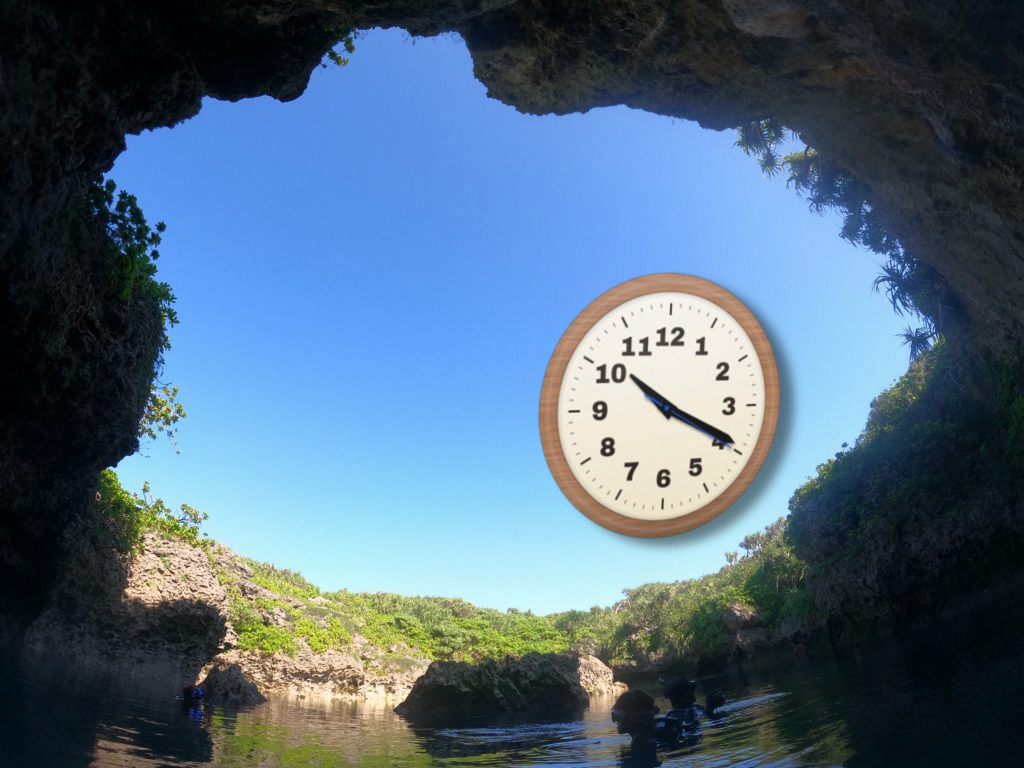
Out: {"hour": 10, "minute": 19, "second": 20}
